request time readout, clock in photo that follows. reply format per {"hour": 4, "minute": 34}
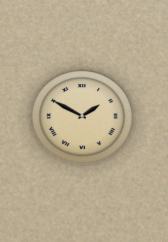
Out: {"hour": 1, "minute": 50}
